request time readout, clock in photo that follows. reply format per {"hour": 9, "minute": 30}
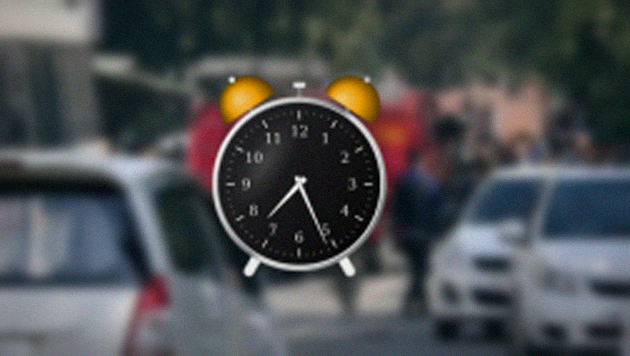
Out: {"hour": 7, "minute": 26}
